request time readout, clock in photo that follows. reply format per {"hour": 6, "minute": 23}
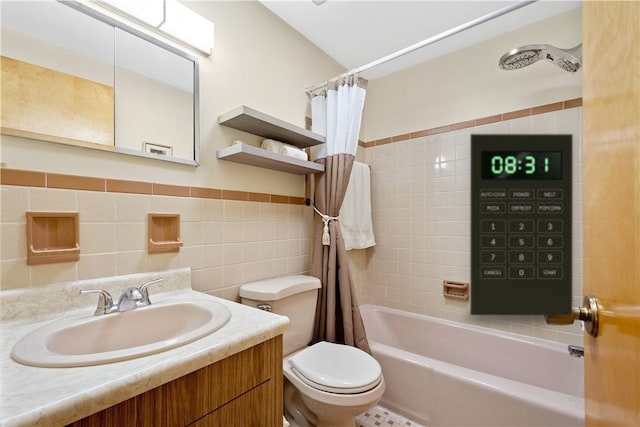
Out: {"hour": 8, "minute": 31}
